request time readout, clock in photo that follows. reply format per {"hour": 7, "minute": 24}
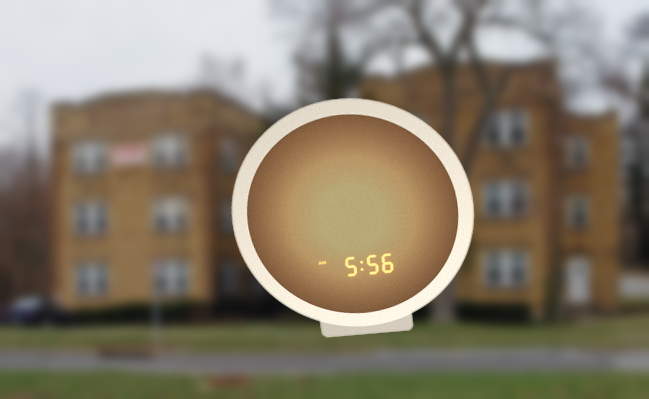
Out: {"hour": 5, "minute": 56}
